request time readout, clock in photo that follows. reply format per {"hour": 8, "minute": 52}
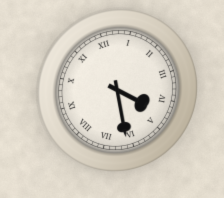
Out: {"hour": 4, "minute": 31}
